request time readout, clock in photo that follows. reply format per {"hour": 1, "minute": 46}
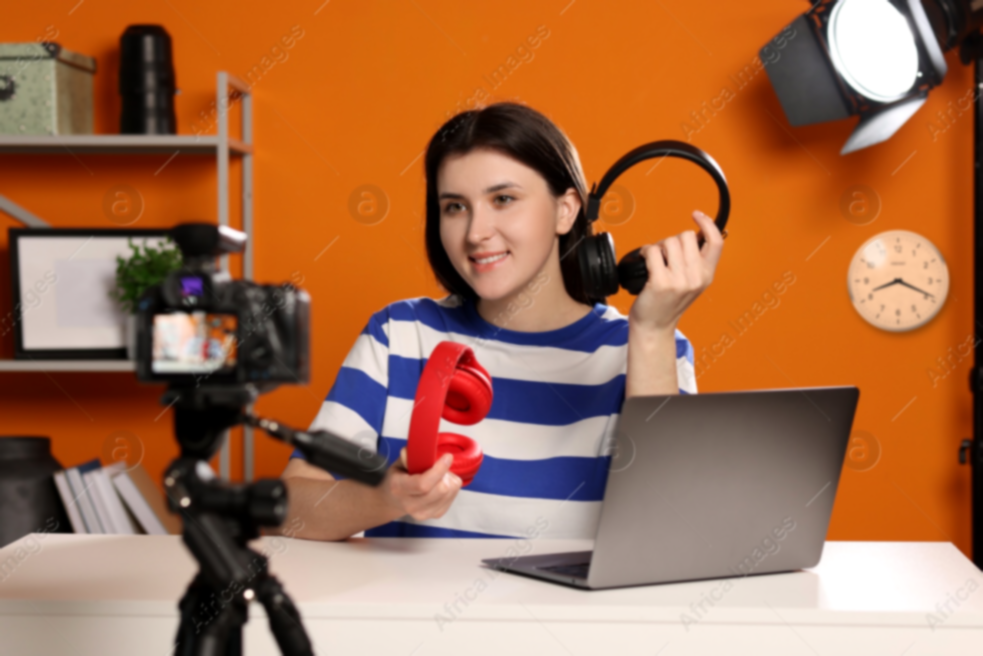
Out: {"hour": 8, "minute": 19}
